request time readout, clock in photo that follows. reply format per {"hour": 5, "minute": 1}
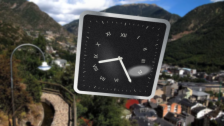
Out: {"hour": 8, "minute": 25}
